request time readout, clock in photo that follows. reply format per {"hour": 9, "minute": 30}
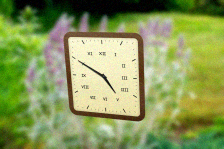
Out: {"hour": 4, "minute": 50}
